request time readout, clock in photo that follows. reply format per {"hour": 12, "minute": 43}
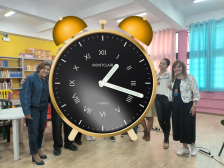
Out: {"hour": 1, "minute": 18}
